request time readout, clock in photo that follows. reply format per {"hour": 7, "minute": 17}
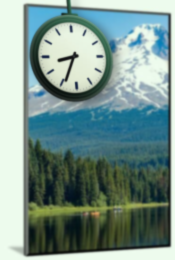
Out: {"hour": 8, "minute": 34}
